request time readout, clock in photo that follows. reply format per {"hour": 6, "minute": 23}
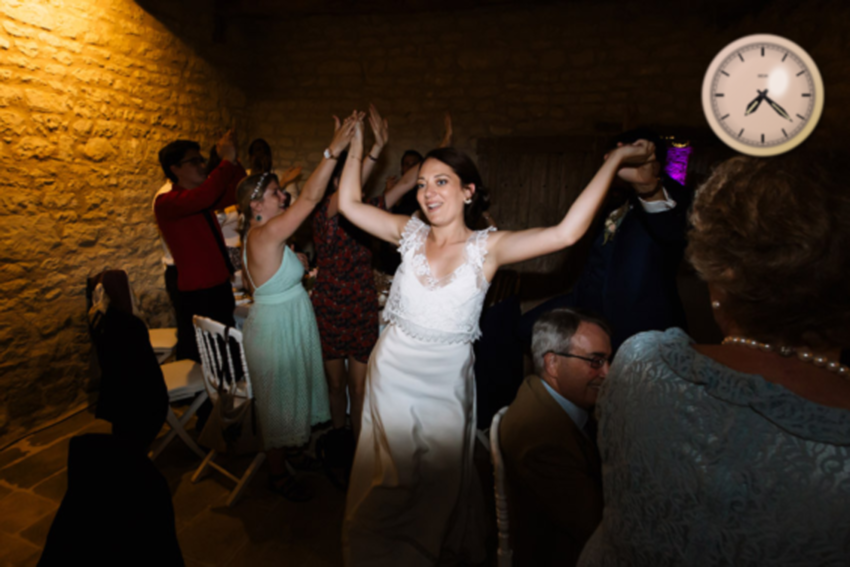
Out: {"hour": 7, "minute": 22}
